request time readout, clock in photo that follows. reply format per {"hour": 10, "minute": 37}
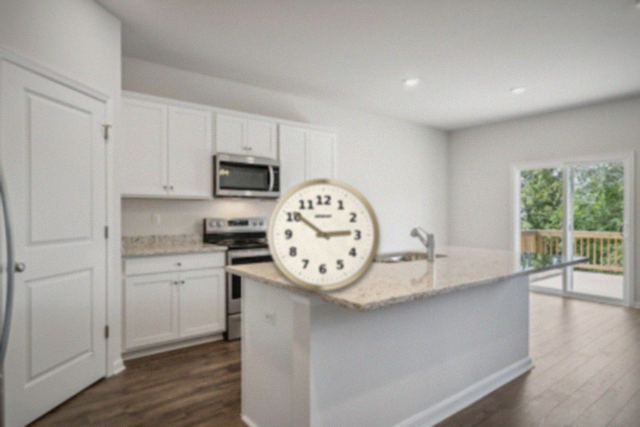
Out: {"hour": 2, "minute": 51}
